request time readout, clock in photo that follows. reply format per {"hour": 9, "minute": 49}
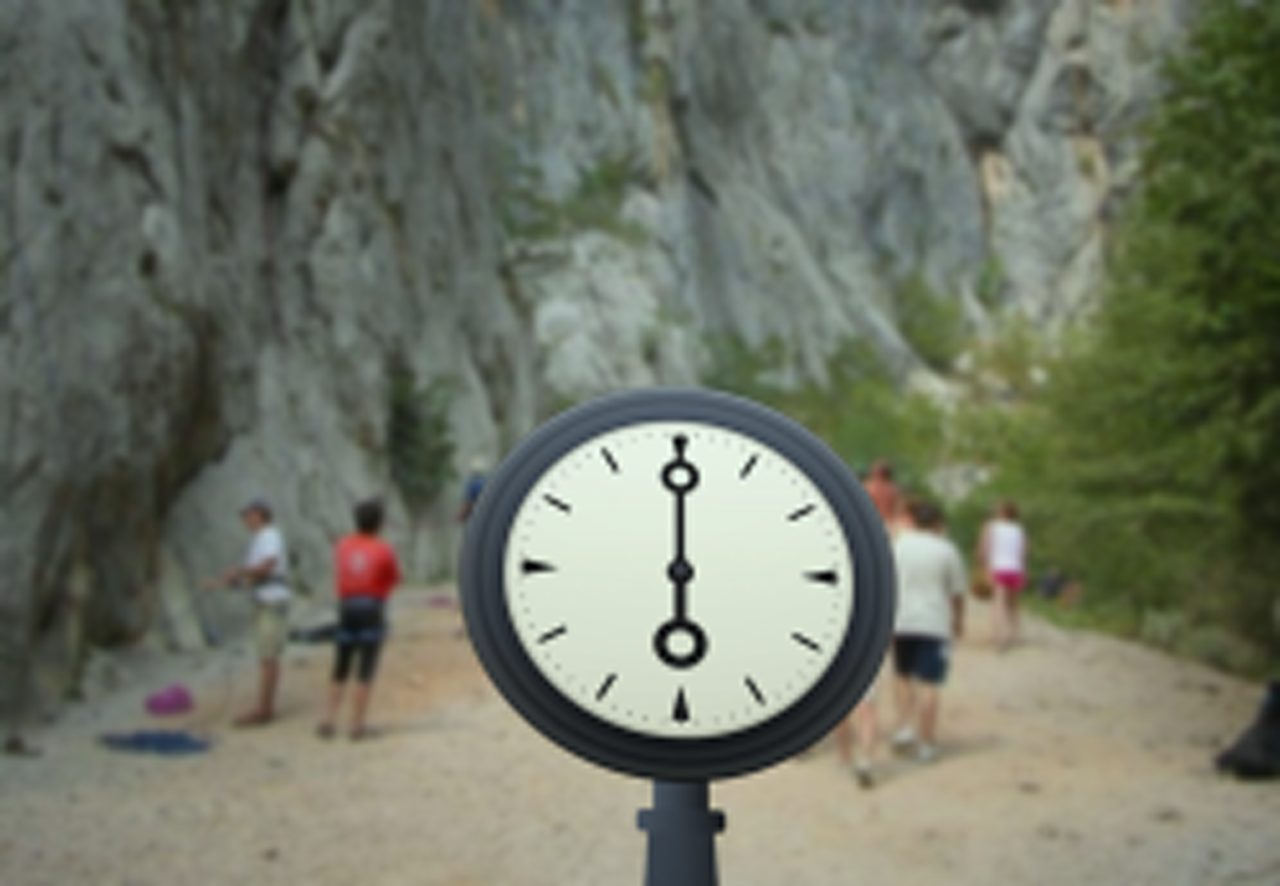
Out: {"hour": 6, "minute": 0}
